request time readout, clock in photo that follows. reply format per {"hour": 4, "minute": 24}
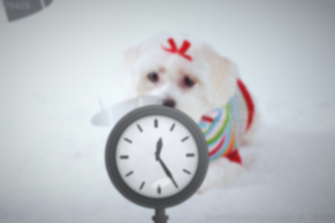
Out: {"hour": 12, "minute": 25}
